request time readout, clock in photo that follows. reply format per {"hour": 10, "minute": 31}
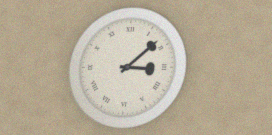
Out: {"hour": 3, "minute": 8}
